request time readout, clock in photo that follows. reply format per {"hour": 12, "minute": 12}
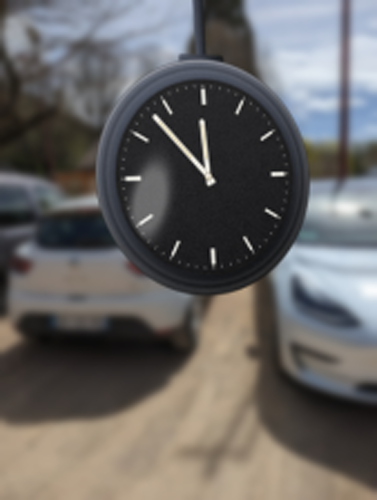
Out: {"hour": 11, "minute": 53}
